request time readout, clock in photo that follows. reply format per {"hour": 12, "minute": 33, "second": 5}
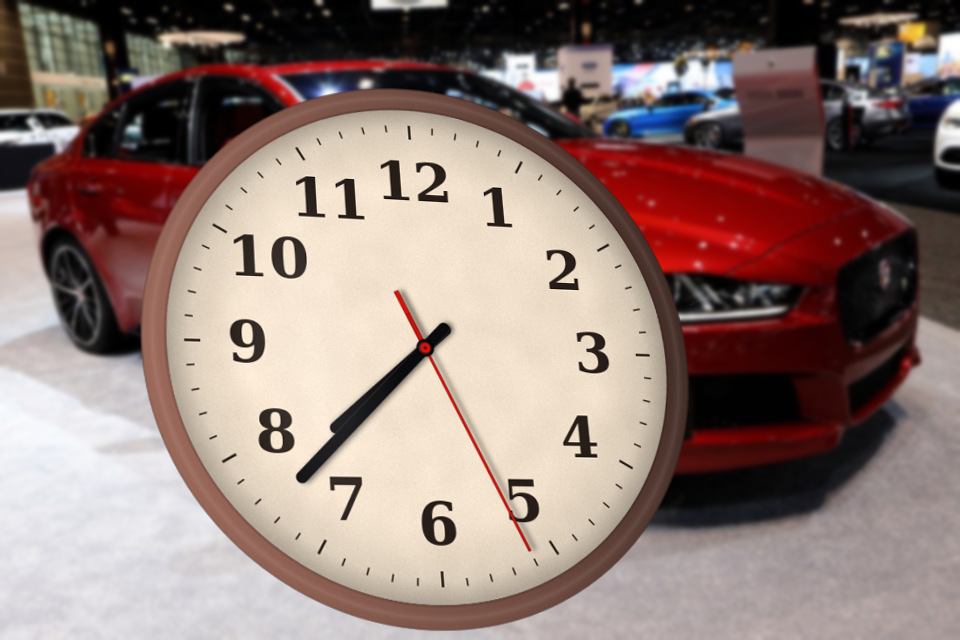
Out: {"hour": 7, "minute": 37, "second": 26}
